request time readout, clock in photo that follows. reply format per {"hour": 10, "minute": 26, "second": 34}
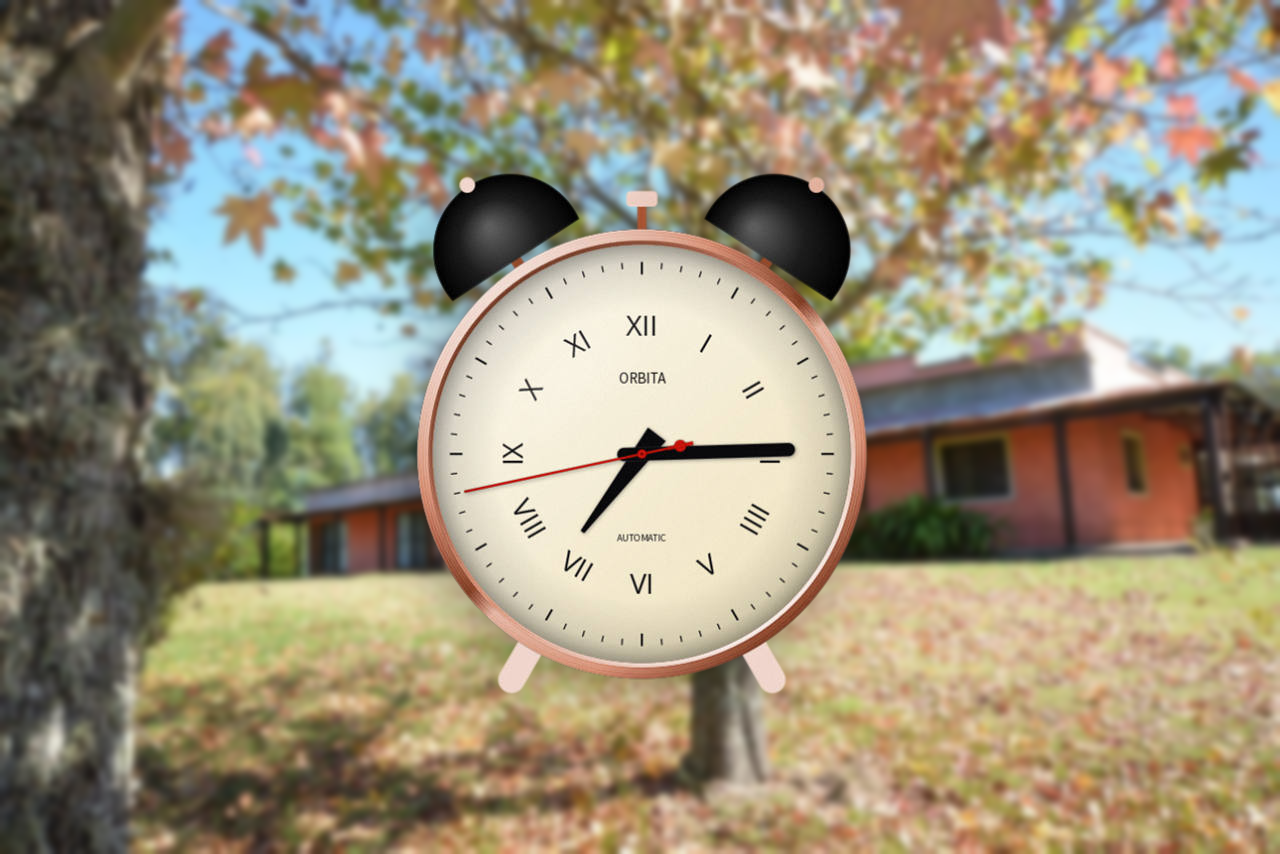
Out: {"hour": 7, "minute": 14, "second": 43}
